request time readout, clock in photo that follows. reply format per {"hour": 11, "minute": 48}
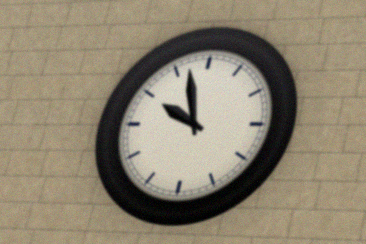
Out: {"hour": 9, "minute": 57}
